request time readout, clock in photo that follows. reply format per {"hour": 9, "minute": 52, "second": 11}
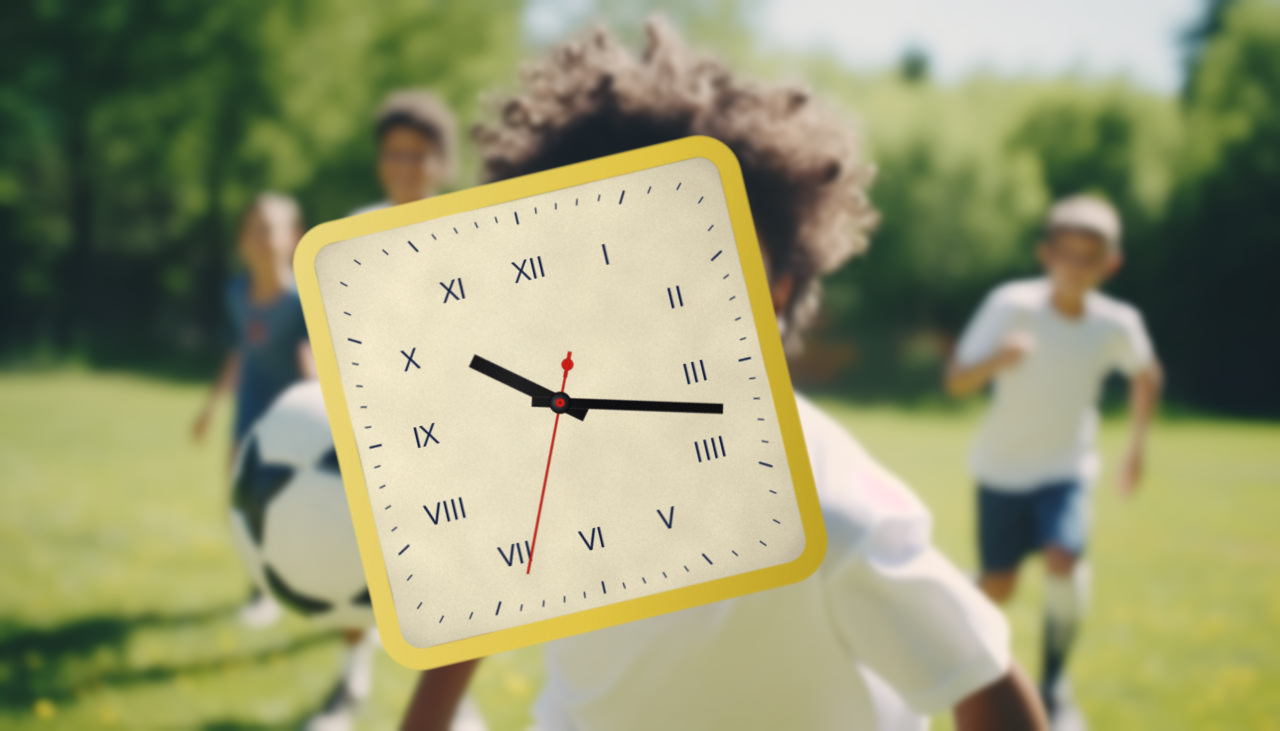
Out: {"hour": 10, "minute": 17, "second": 34}
